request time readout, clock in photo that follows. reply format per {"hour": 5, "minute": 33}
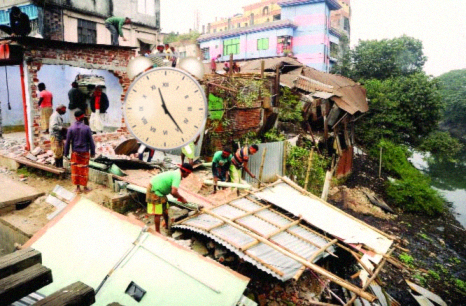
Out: {"hour": 11, "minute": 24}
